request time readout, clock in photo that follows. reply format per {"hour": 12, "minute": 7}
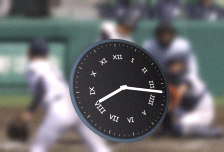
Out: {"hour": 8, "minute": 17}
